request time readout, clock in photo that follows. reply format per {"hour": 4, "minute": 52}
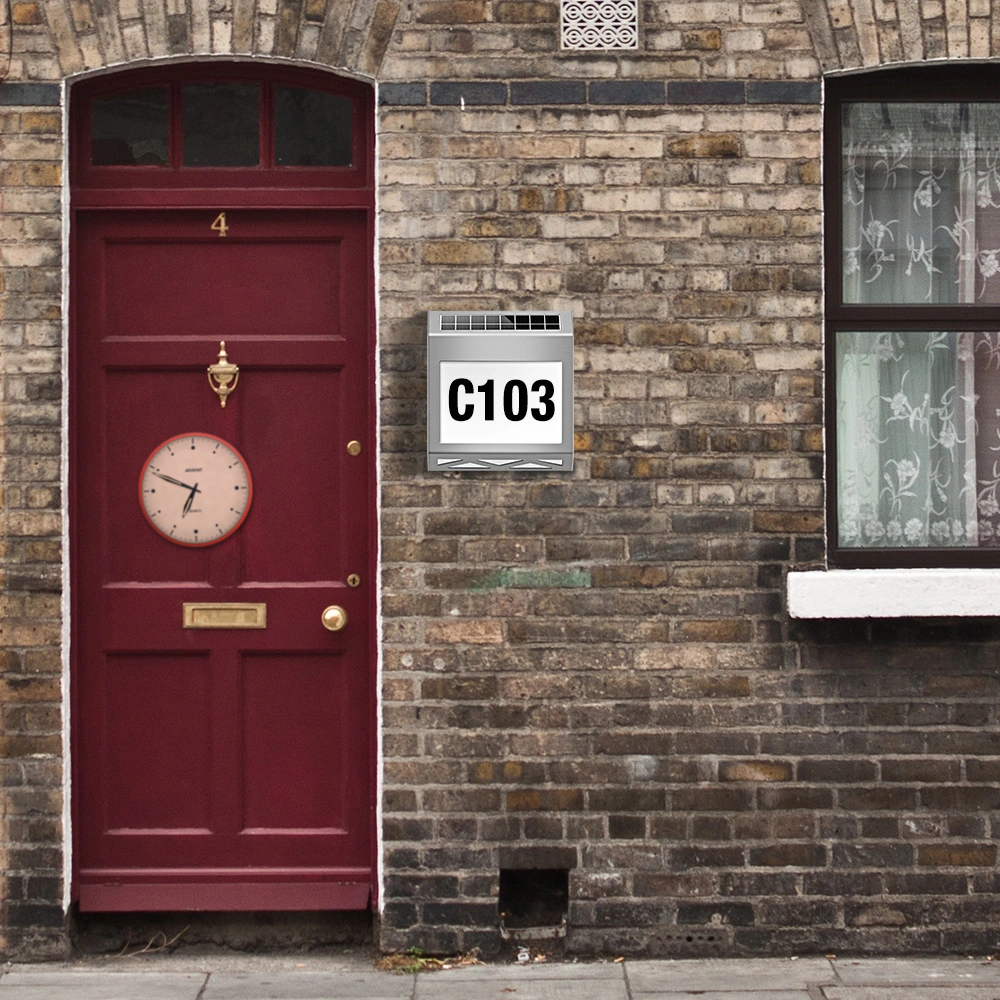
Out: {"hour": 6, "minute": 49}
